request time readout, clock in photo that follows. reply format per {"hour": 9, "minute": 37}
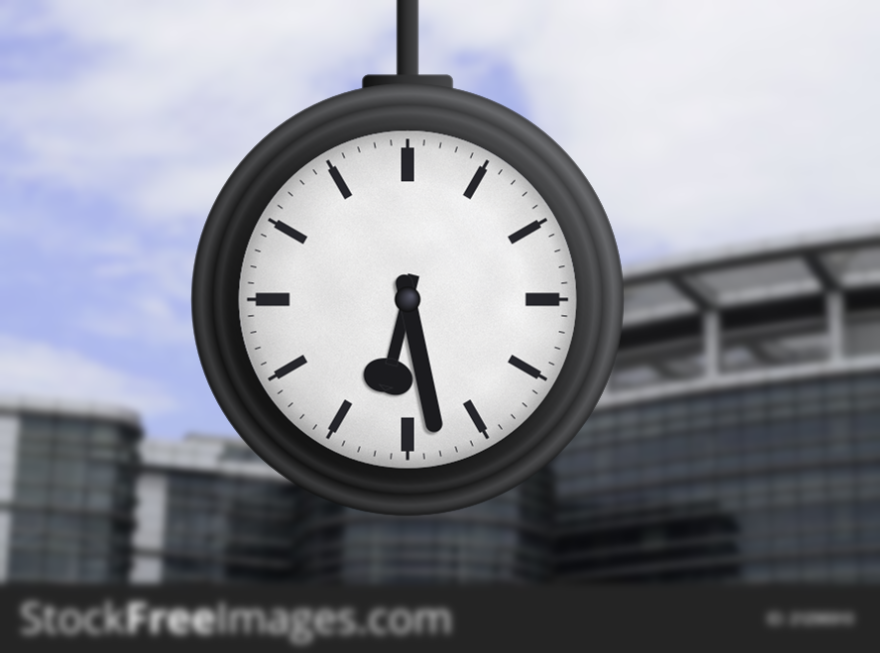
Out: {"hour": 6, "minute": 28}
